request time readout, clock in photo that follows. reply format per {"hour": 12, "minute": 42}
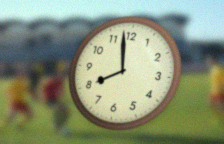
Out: {"hour": 7, "minute": 58}
